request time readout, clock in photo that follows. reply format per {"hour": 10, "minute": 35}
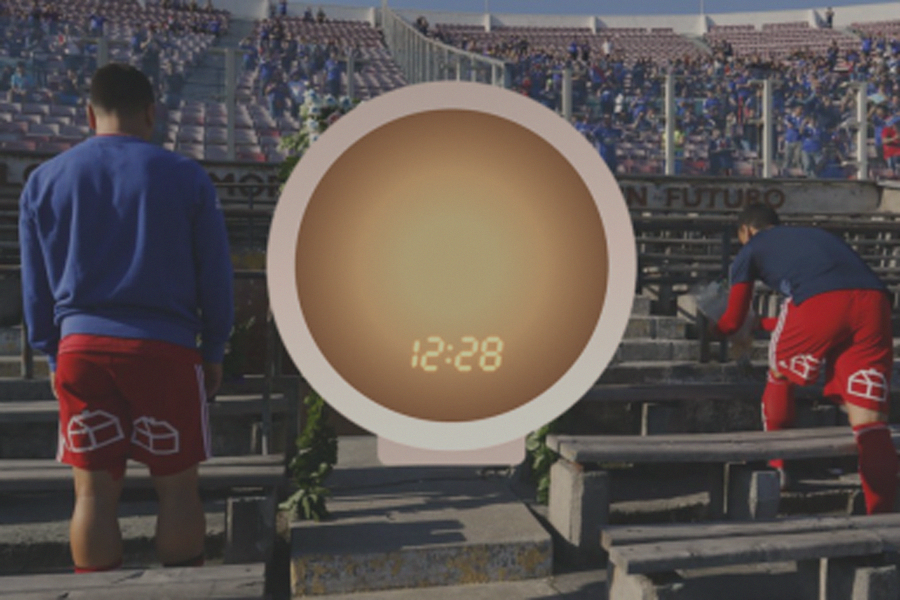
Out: {"hour": 12, "minute": 28}
